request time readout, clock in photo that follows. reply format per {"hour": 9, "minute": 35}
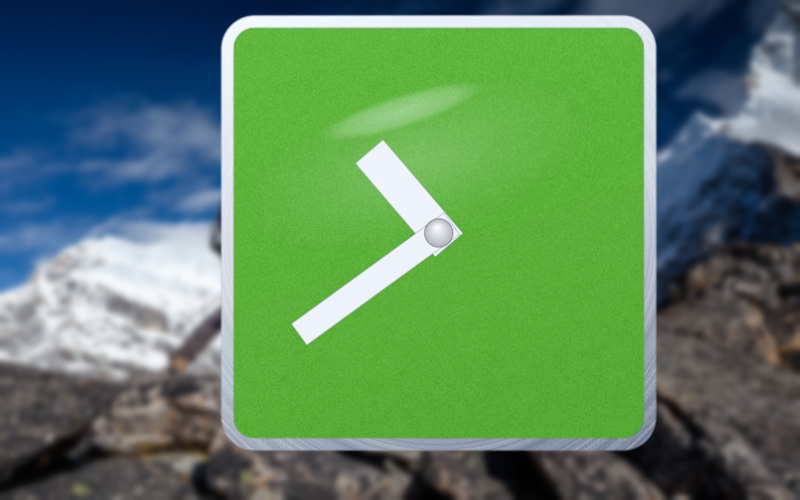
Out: {"hour": 10, "minute": 39}
